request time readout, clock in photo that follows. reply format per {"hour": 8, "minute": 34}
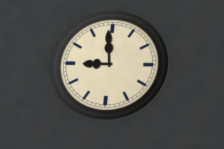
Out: {"hour": 8, "minute": 59}
